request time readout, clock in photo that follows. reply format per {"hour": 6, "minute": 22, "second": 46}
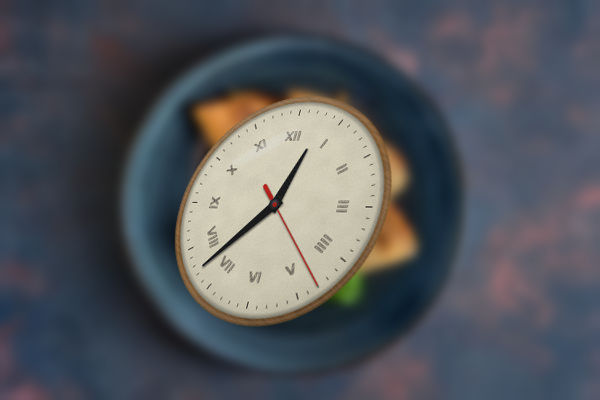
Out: {"hour": 12, "minute": 37, "second": 23}
